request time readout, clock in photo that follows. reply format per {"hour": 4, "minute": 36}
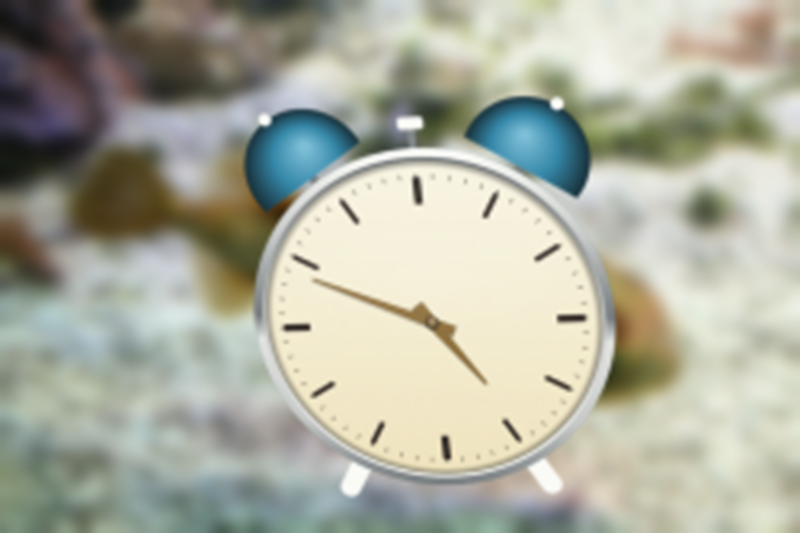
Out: {"hour": 4, "minute": 49}
